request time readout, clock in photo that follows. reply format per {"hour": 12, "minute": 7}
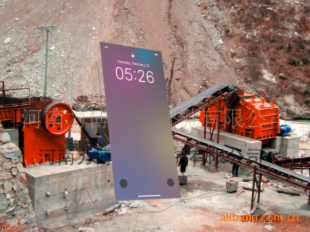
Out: {"hour": 5, "minute": 26}
